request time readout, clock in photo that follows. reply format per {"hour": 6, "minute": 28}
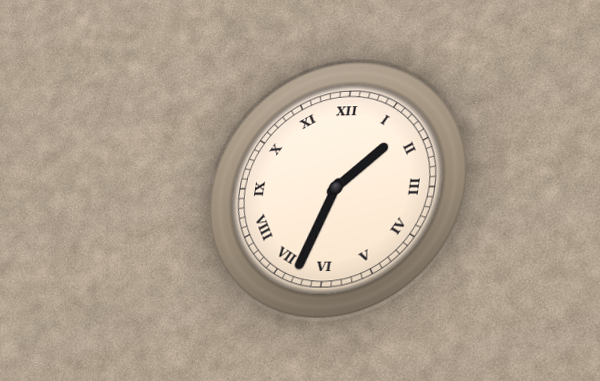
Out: {"hour": 1, "minute": 33}
